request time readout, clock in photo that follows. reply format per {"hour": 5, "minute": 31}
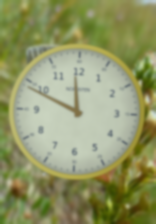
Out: {"hour": 11, "minute": 49}
